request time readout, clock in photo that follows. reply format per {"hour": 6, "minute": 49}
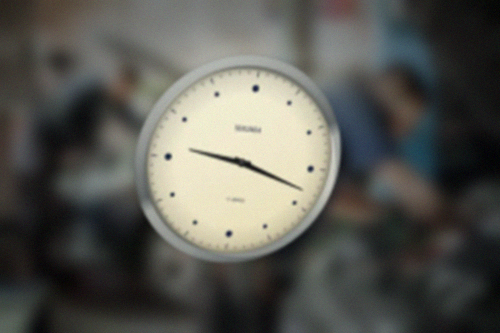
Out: {"hour": 9, "minute": 18}
